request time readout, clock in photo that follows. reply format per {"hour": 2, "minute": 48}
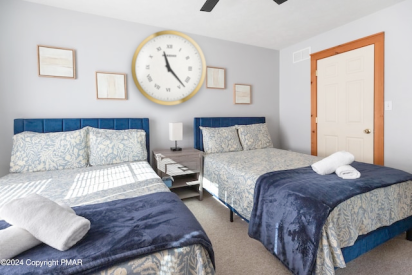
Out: {"hour": 11, "minute": 23}
